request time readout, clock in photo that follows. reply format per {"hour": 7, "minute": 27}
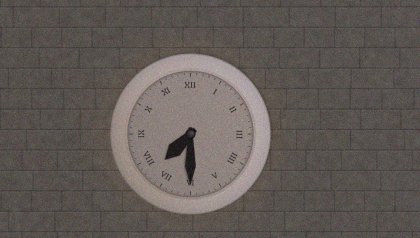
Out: {"hour": 7, "minute": 30}
